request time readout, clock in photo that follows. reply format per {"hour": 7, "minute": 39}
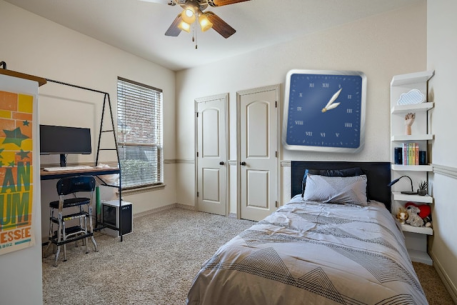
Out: {"hour": 2, "minute": 6}
